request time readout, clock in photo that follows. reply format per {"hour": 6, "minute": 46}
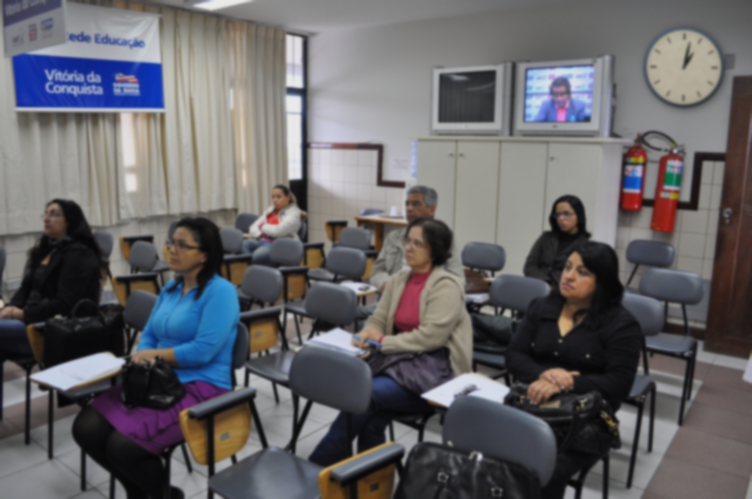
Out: {"hour": 1, "minute": 2}
